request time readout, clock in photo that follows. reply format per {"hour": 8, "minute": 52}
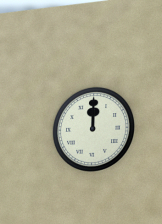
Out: {"hour": 12, "minute": 0}
